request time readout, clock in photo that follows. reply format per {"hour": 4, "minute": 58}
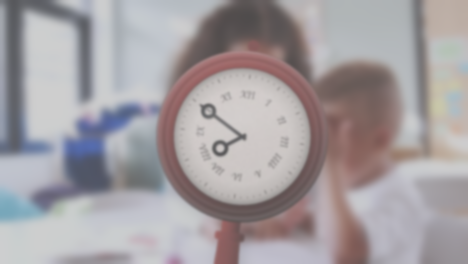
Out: {"hour": 7, "minute": 50}
